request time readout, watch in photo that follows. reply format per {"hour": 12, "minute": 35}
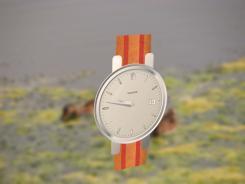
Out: {"hour": 9, "minute": 47}
